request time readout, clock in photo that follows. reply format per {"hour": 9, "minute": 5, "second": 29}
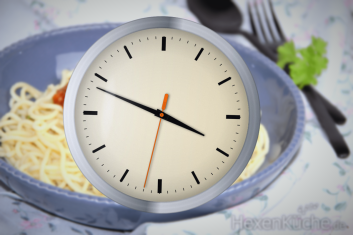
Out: {"hour": 3, "minute": 48, "second": 32}
